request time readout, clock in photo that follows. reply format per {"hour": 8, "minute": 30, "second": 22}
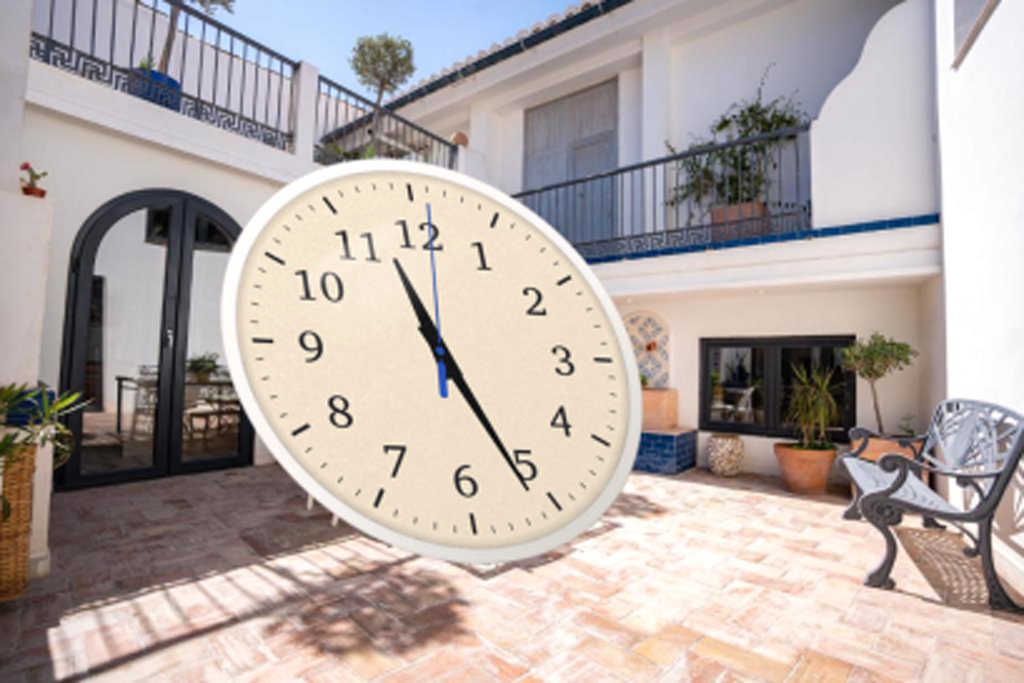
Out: {"hour": 11, "minute": 26, "second": 1}
